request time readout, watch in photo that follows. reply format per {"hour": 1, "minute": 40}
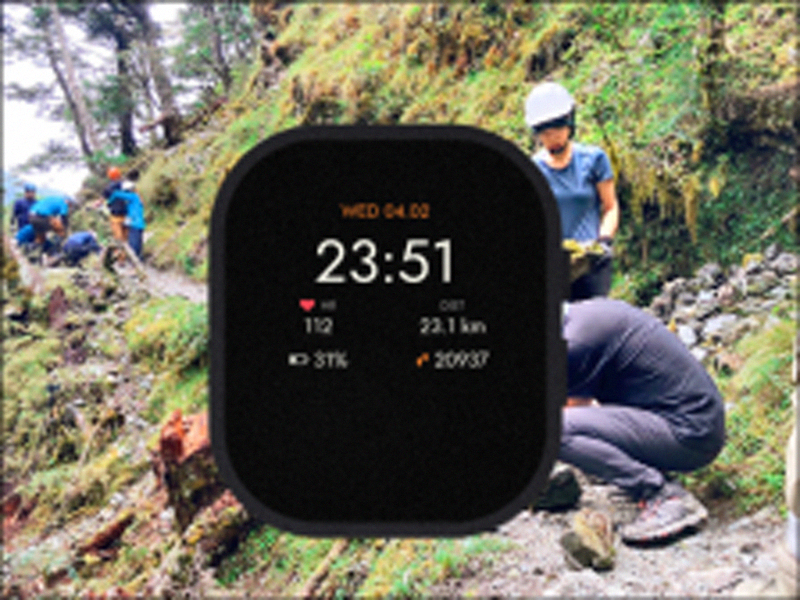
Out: {"hour": 23, "minute": 51}
